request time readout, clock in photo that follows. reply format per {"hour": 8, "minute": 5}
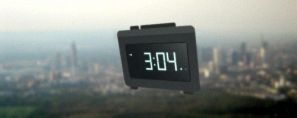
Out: {"hour": 3, "minute": 4}
